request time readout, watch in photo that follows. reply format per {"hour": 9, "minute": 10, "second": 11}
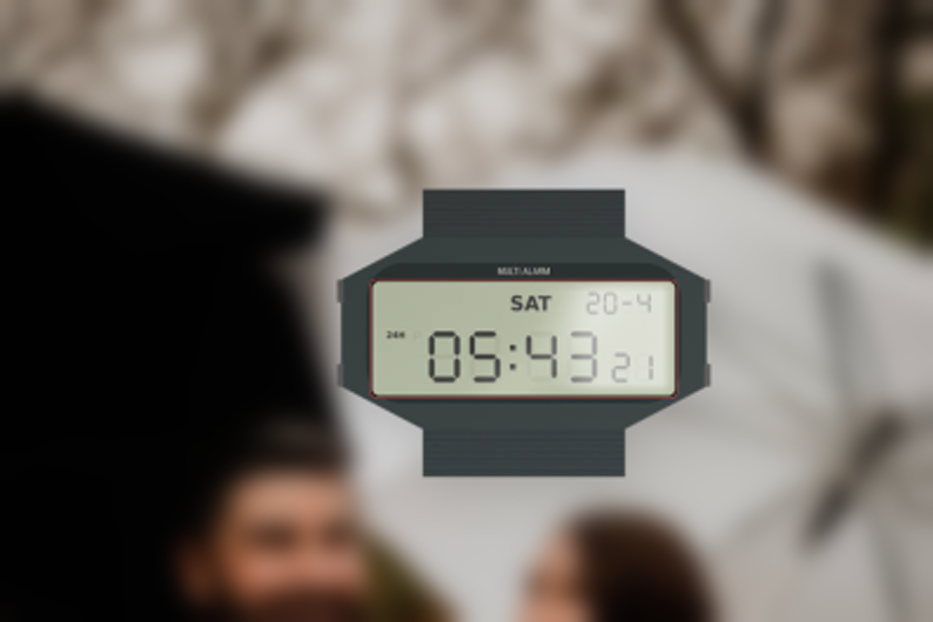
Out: {"hour": 5, "minute": 43, "second": 21}
